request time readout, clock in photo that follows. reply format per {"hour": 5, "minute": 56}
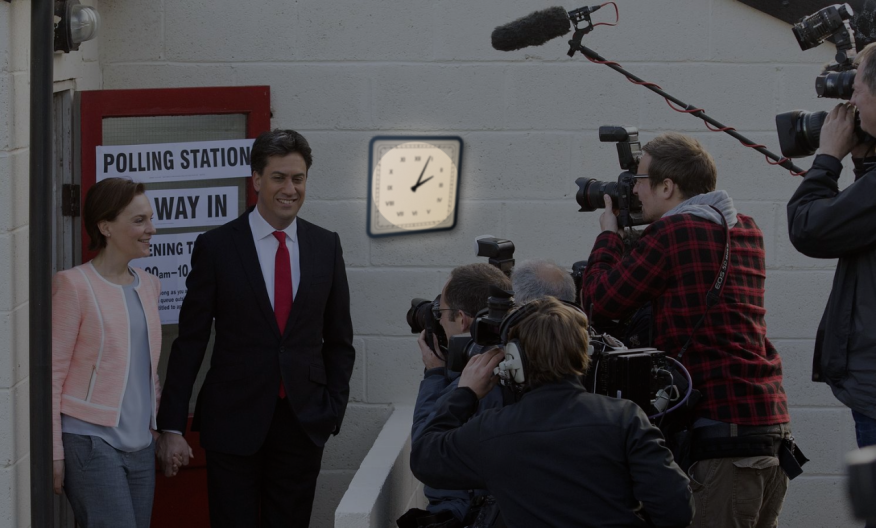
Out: {"hour": 2, "minute": 4}
